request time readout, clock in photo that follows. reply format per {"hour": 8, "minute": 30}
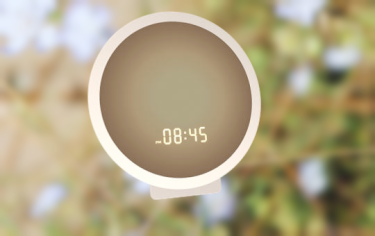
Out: {"hour": 8, "minute": 45}
